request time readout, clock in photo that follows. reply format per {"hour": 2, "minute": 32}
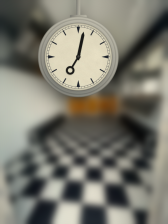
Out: {"hour": 7, "minute": 2}
